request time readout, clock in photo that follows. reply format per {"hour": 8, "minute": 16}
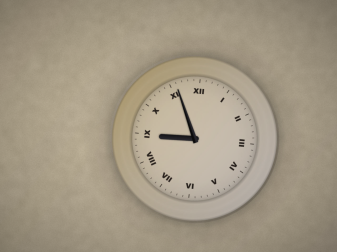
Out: {"hour": 8, "minute": 56}
